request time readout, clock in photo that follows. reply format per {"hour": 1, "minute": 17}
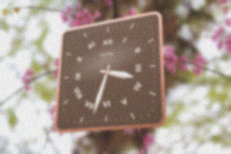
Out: {"hour": 3, "minute": 33}
